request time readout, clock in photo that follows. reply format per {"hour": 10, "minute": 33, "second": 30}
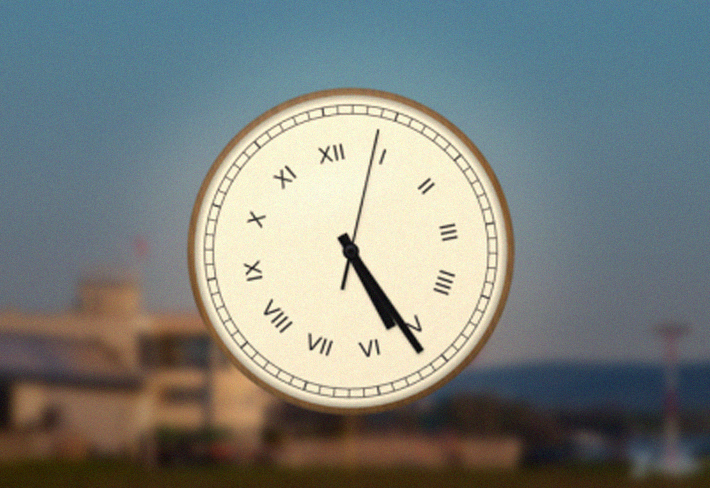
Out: {"hour": 5, "minute": 26, "second": 4}
